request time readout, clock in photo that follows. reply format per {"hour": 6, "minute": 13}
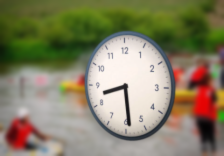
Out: {"hour": 8, "minute": 29}
